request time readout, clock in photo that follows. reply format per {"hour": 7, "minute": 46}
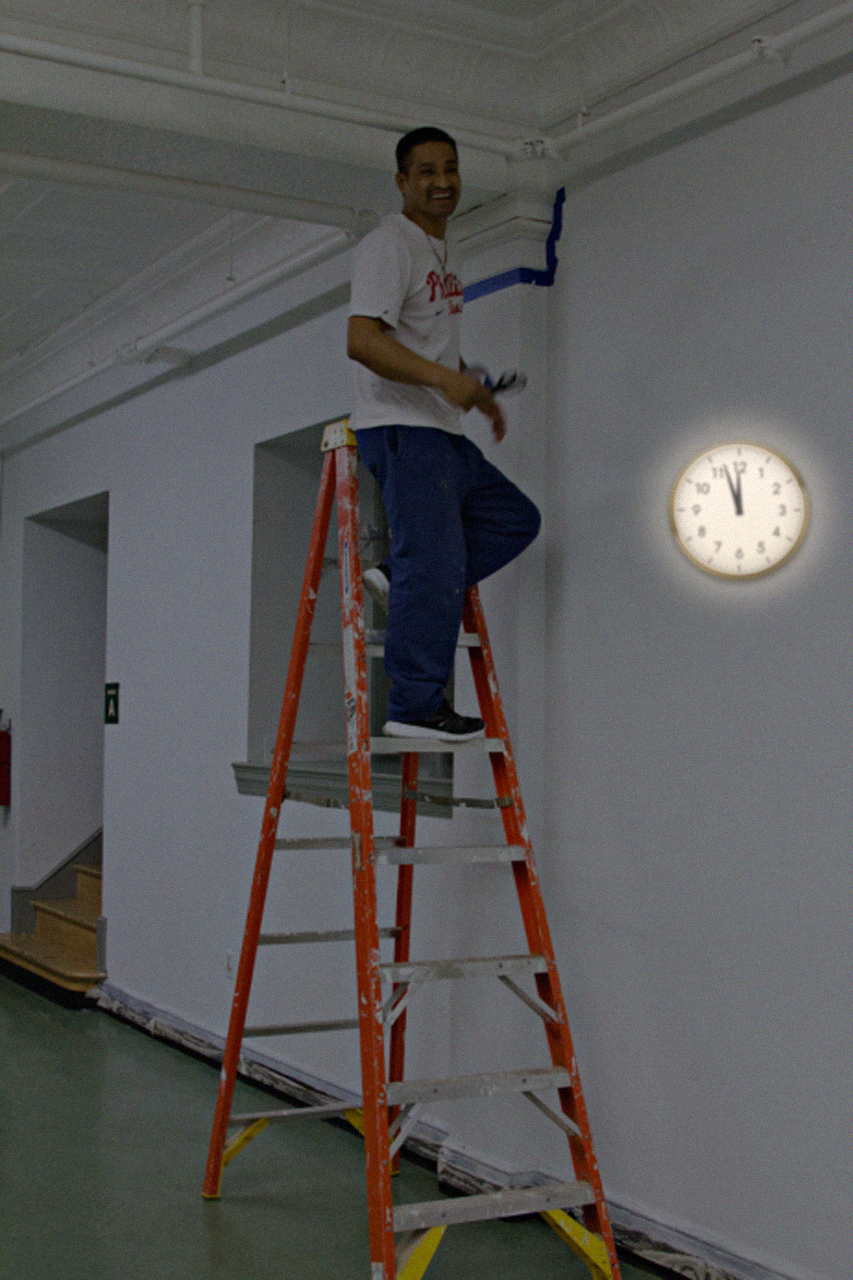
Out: {"hour": 11, "minute": 57}
